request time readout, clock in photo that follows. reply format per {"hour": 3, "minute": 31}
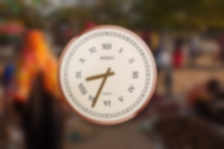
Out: {"hour": 8, "minute": 34}
